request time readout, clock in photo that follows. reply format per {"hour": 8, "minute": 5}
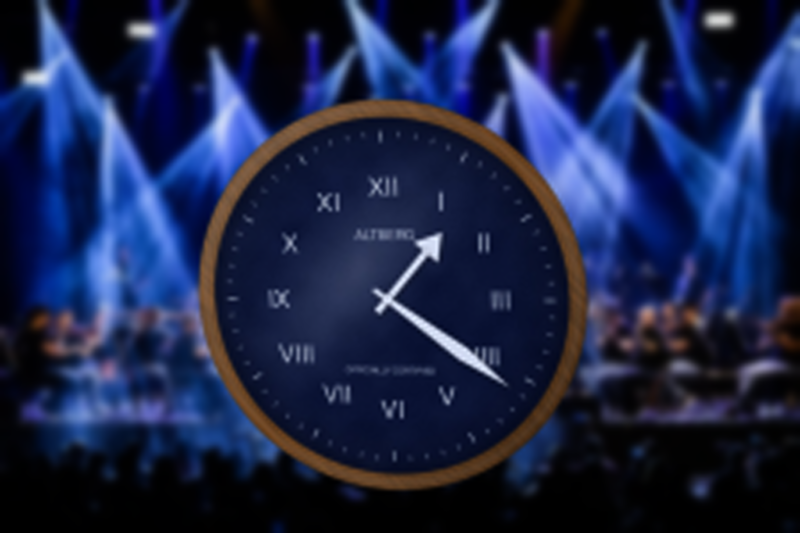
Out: {"hour": 1, "minute": 21}
